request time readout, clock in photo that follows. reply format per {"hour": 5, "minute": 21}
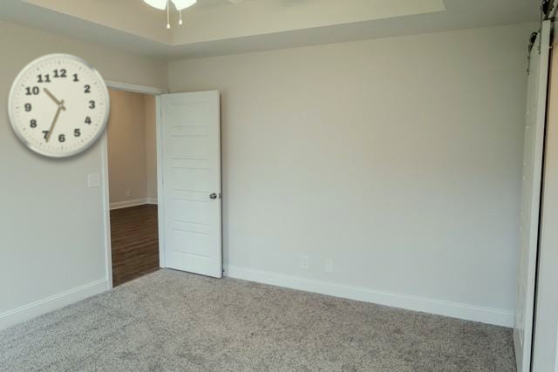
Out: {"hour": 10, "minute": 34}
